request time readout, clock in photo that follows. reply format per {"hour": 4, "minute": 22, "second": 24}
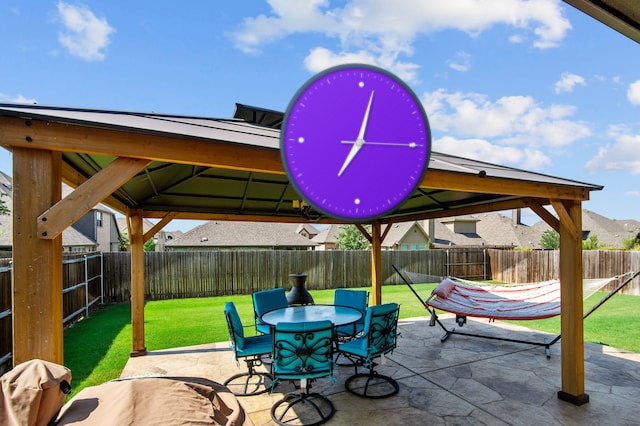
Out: {"hour": 7, "minute": 2, "second": 15}
